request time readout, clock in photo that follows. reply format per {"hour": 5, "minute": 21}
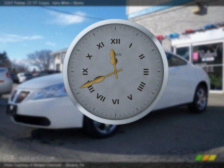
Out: {"hour": 11, "minute": 41}
